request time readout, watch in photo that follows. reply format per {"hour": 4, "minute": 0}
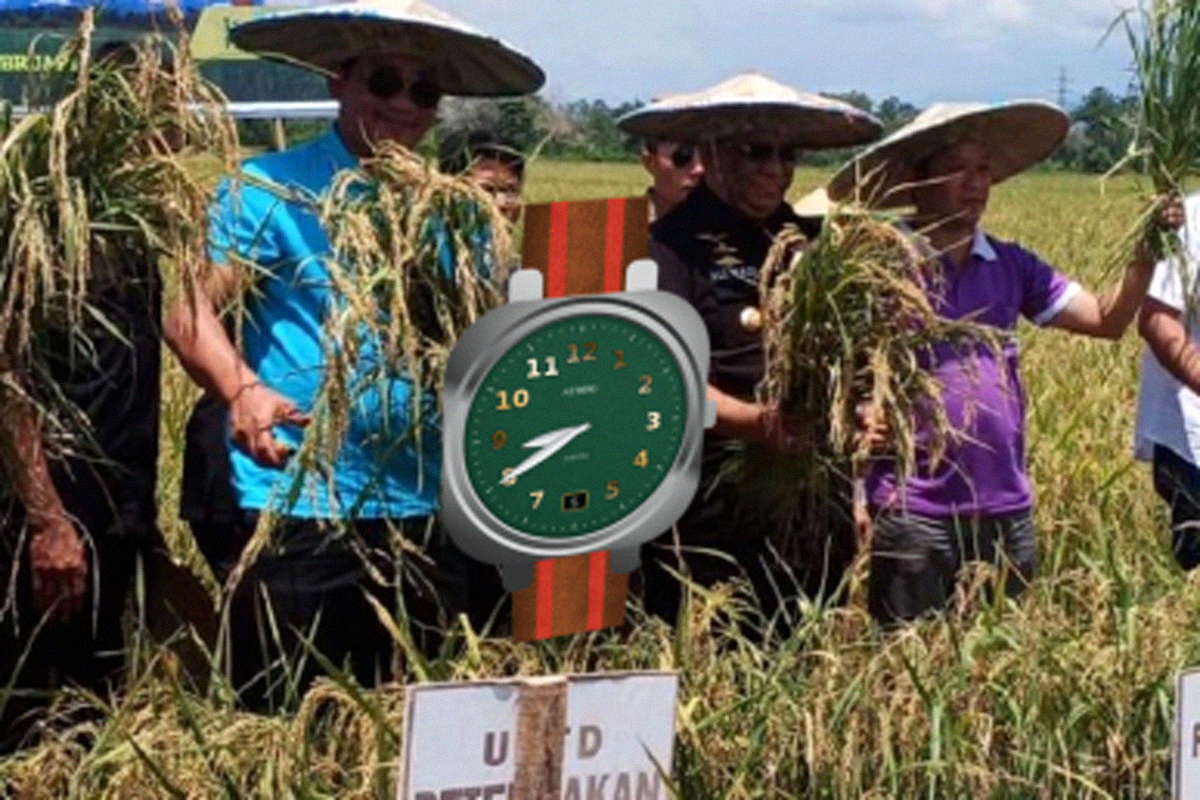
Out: {"hour": 8, "minute": 40}
